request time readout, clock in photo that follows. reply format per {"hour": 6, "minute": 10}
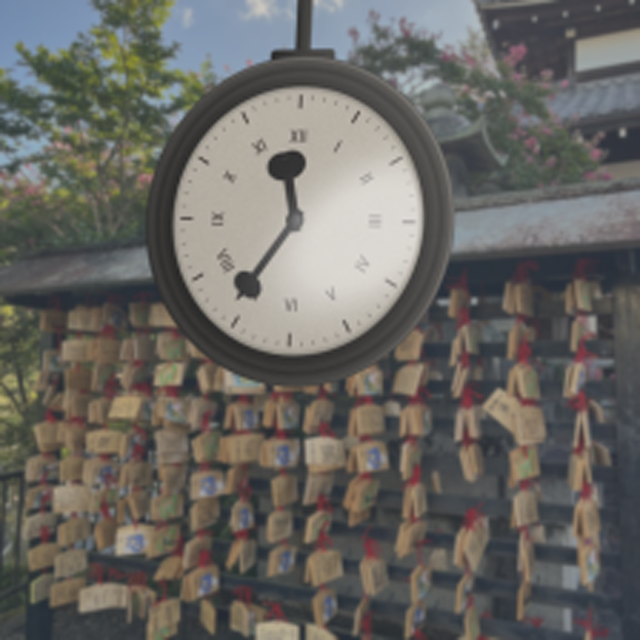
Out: {"hour": 11, "minute": 36}
